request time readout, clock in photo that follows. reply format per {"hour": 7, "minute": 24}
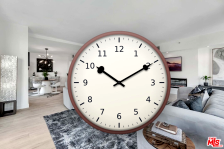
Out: {"hour": 10, "minute": 10}
